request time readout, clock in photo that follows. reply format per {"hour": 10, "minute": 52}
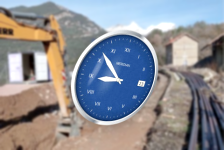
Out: {"hour": 8, "minute": 52}
